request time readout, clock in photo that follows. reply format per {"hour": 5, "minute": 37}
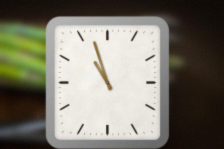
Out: {"hour": 10, "minute": 57}
